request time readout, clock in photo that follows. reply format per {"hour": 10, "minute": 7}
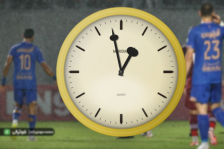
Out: {"hour": 12, "minute": 58}
